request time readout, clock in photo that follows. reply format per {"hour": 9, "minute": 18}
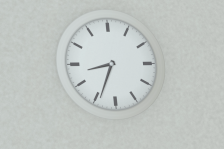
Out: {"hour": 8, "minute": 34}
